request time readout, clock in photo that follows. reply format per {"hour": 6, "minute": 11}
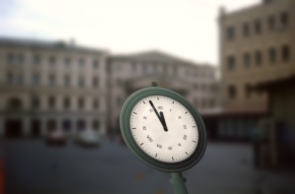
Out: {"hour": 11, "minute": 57}
